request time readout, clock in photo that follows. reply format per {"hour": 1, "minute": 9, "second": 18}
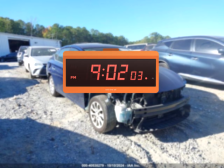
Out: {"hour": 9, "minute": 2, "second": 3}
